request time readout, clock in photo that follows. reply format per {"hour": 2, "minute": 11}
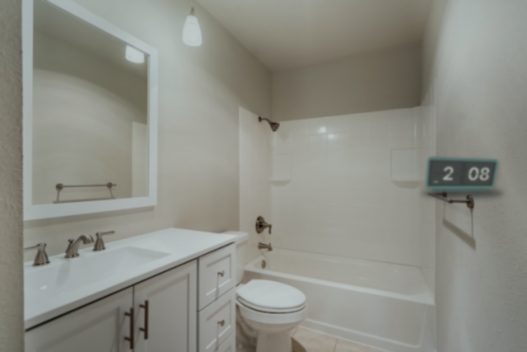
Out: {"hour": 2, "minute": 8}
